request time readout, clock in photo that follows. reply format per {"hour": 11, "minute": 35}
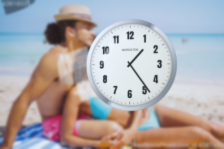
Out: {"hour": 1, "minute": 24}
